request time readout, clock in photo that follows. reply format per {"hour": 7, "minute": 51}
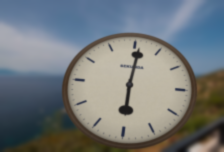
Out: {"hour": 6, "minute": 1}
